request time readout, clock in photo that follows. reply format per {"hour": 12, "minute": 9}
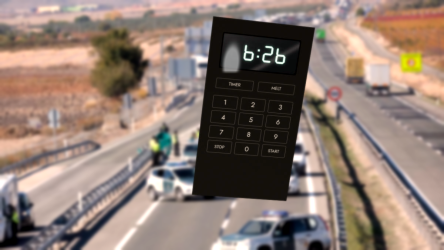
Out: {"hour": 6, "minute": 26}
